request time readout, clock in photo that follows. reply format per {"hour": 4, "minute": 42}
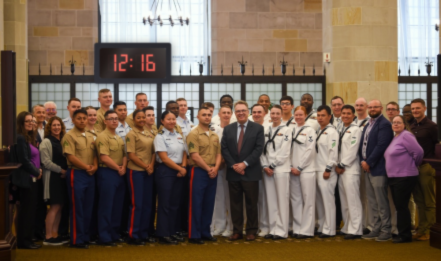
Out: {"hour": 12, "minute": 16}
